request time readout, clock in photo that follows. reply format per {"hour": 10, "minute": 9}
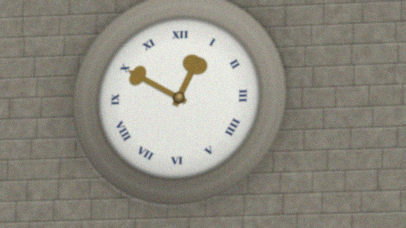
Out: {"hour": 12, "minute": 50}
